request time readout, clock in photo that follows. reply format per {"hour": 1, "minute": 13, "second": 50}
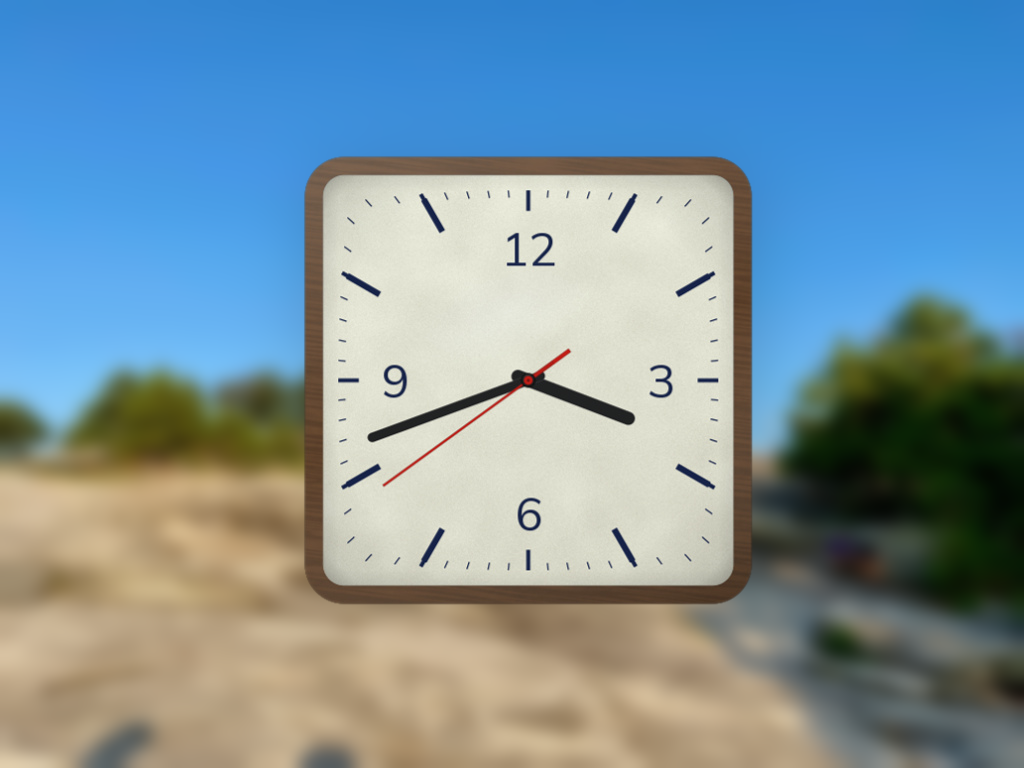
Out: {"hour": 3, "minute": 41, "second": 39}
